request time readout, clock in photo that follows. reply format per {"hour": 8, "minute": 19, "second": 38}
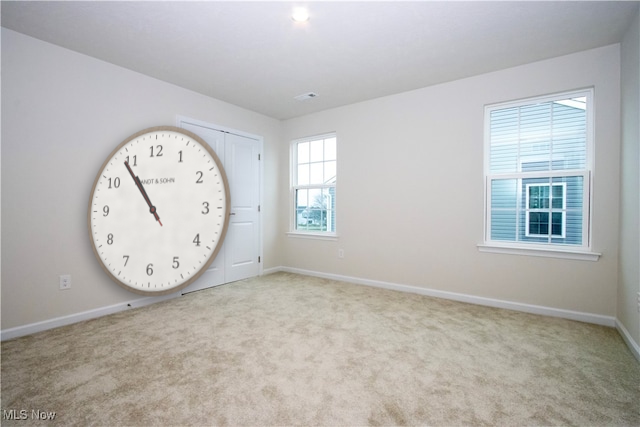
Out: {"hour": 10, "minute": 53, "second": 54}
